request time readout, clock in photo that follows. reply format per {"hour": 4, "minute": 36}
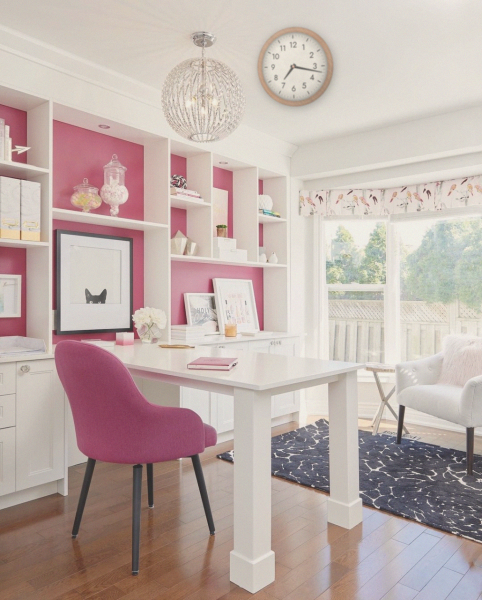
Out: {"hour": 7, "minute": 17}
